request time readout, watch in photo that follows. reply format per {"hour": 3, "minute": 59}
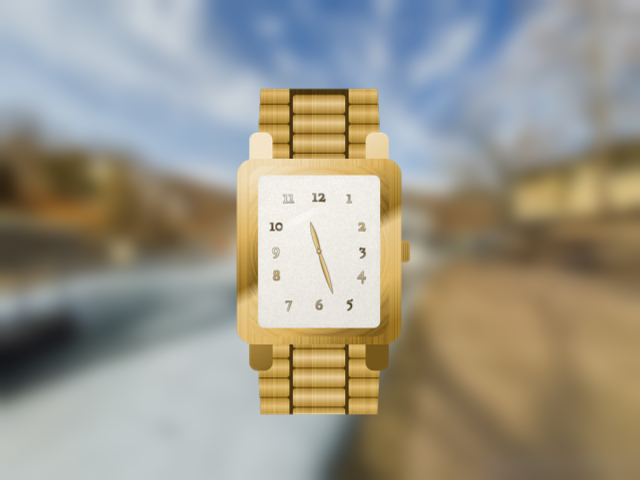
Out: {"hour": 11, "minute": 27}
